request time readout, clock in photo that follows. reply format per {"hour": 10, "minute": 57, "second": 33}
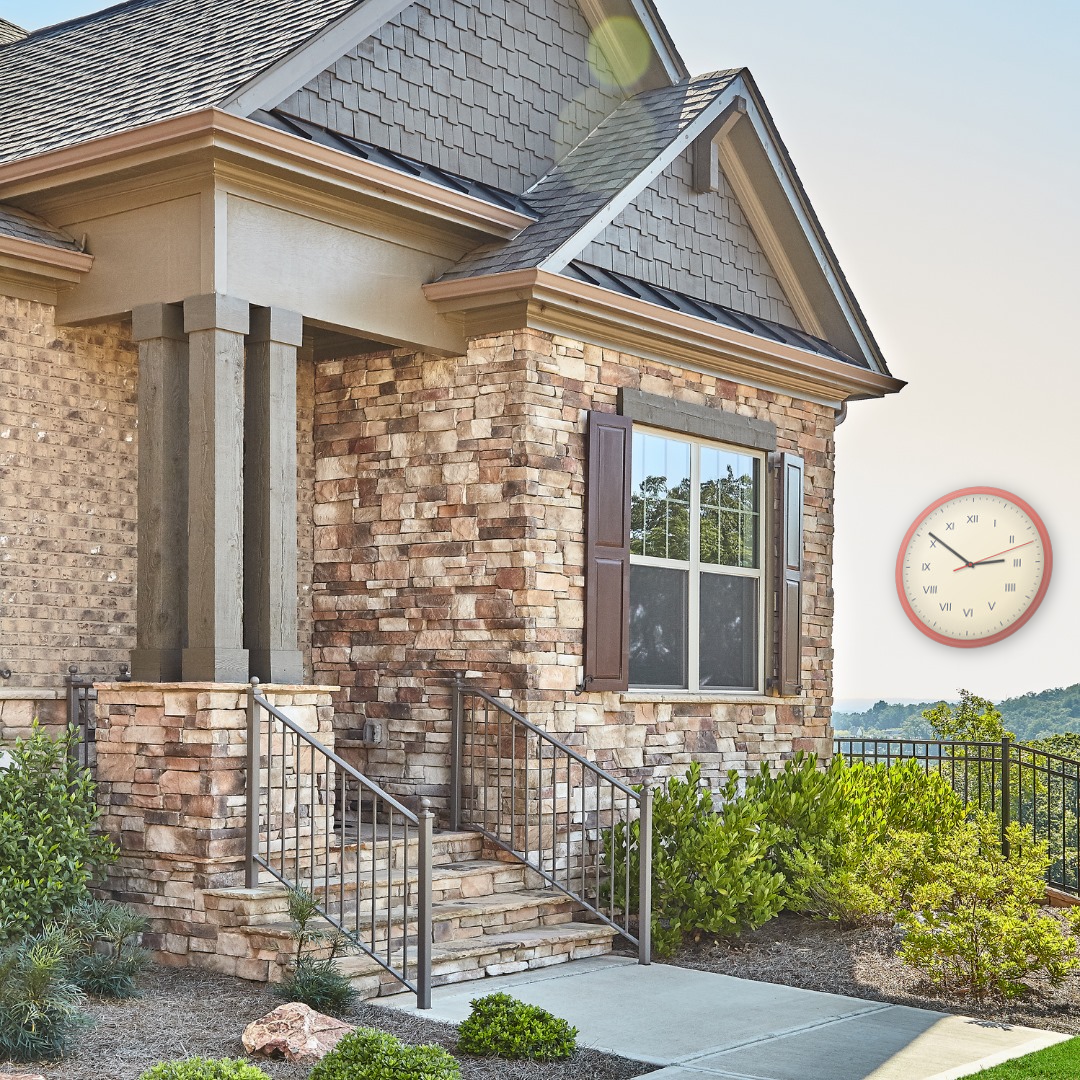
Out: {"hour": 2, "minute": 51, "second": 12}
